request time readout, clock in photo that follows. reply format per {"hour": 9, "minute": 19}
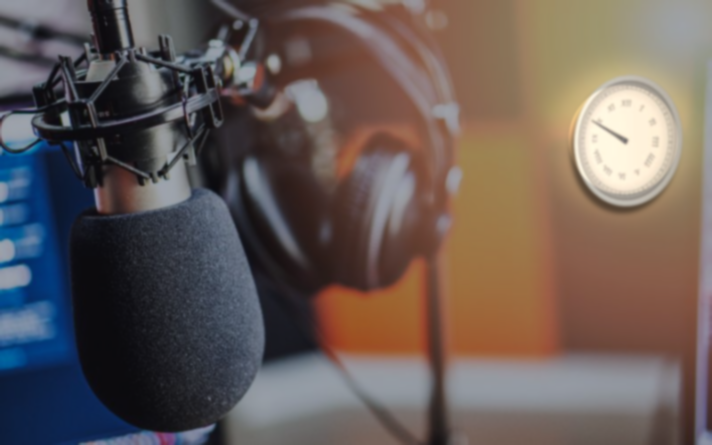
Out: {"hour": 9, "minute": 49}
